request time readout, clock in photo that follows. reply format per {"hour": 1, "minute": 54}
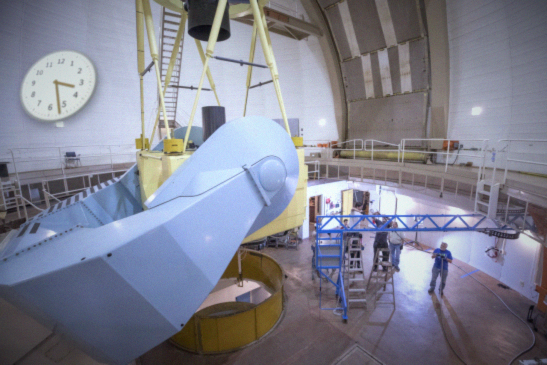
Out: {"hour": 3, "minute": 27}
